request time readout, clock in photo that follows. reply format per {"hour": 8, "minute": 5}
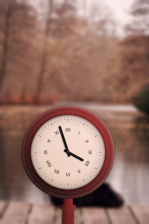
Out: {"hour": 3, "minute": 57}
